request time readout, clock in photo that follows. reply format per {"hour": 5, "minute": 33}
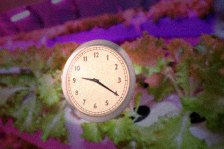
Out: {"hour": 9, "minute": 20}
